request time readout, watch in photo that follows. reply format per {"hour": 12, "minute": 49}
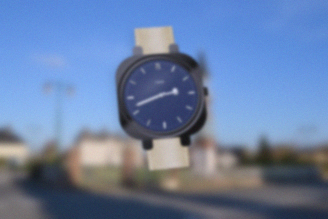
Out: {"hour": 2, "minute": 42}
